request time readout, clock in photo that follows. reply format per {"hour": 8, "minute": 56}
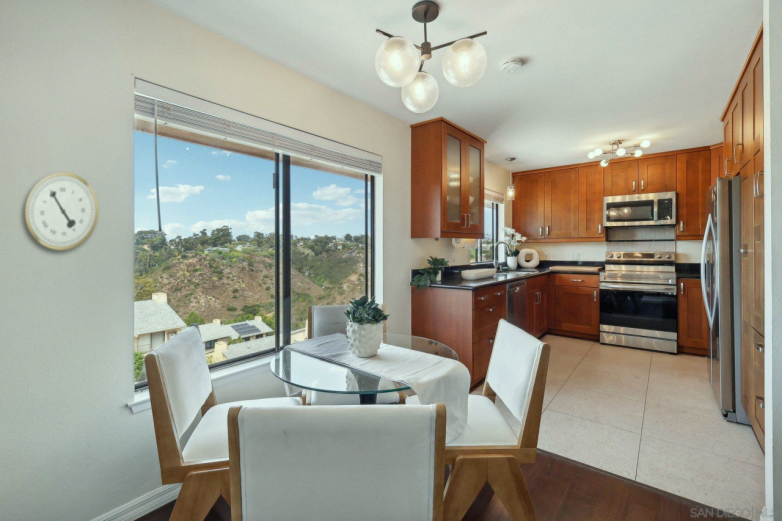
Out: {"hour": 4, "minute": 55}
